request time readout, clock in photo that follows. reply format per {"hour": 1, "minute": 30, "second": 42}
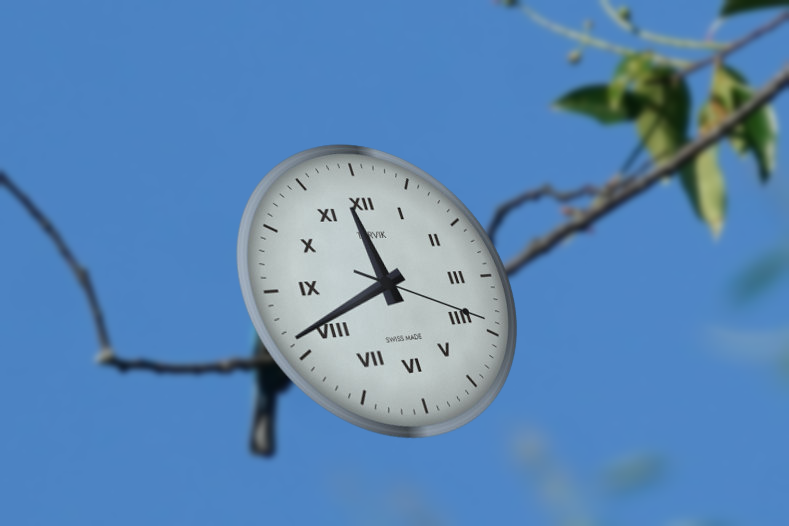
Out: {"hour": 11, "minute": 41, "second": 19}
